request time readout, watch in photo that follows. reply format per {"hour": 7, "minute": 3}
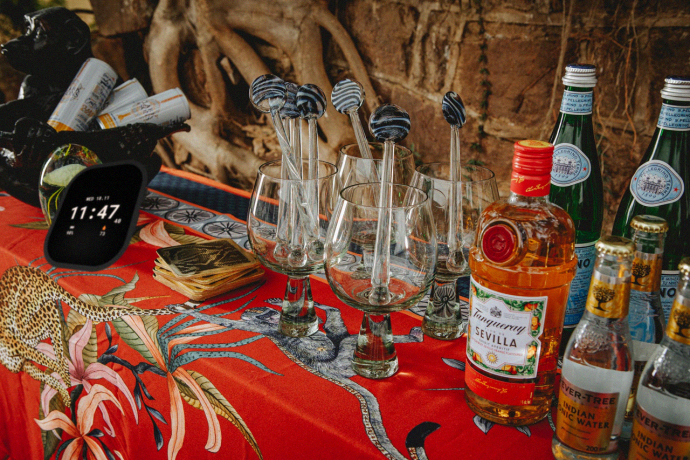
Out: {"hour": 11, "minute": 47}
